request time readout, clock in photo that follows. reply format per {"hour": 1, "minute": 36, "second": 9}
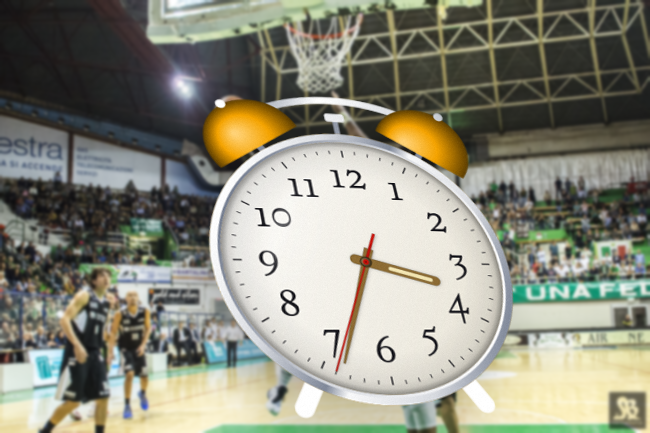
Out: {"hour": 3, "minute": 33, "second": 34}
